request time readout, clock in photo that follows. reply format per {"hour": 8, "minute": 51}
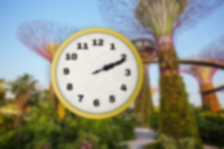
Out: {"hour": 2, "minute": 11}
